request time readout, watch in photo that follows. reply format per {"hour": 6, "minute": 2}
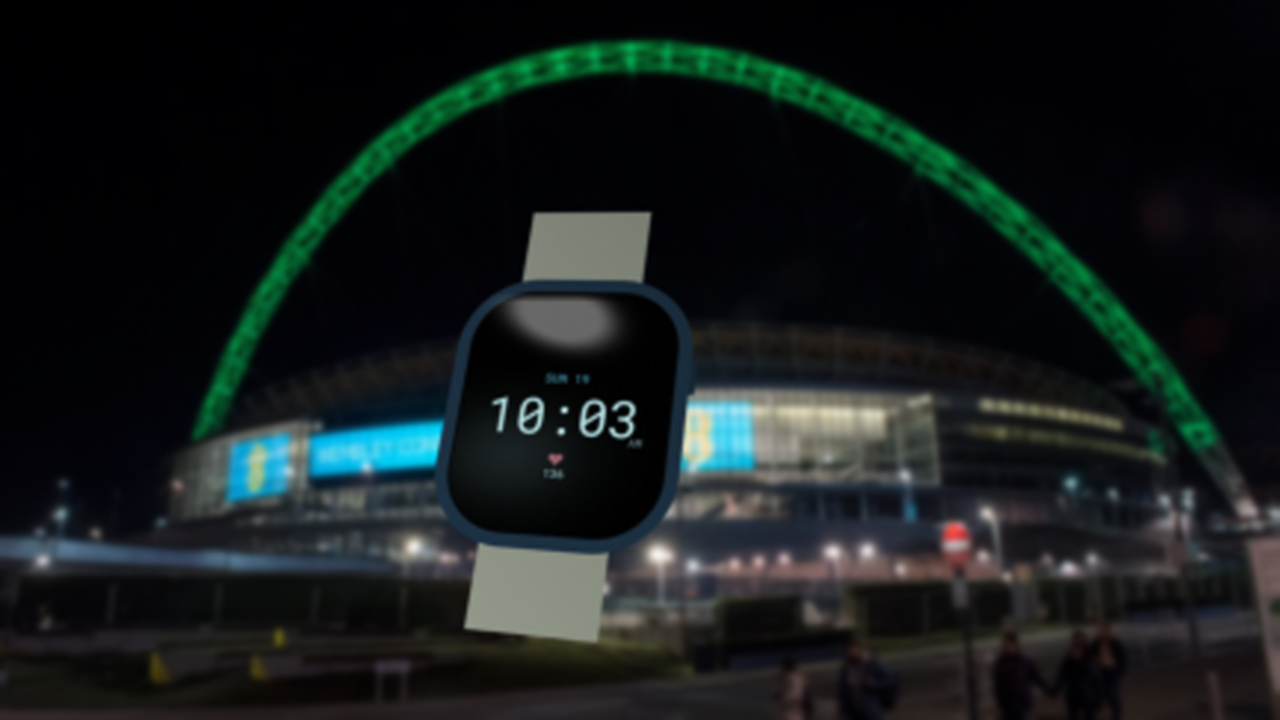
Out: {"hour": 10, "minute": 3}
